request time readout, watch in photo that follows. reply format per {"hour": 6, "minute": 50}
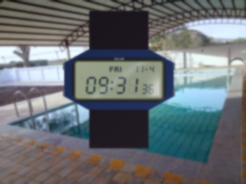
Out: {"hour": 9, "minute": 31}
